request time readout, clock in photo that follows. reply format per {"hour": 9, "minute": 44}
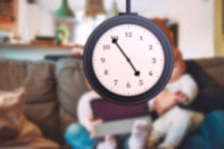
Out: {"hour": 4, "minute": 54}
